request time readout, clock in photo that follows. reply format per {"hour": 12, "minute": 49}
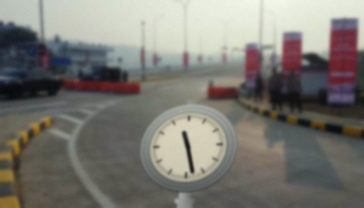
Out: {"hour": 11, "minute": 28}
